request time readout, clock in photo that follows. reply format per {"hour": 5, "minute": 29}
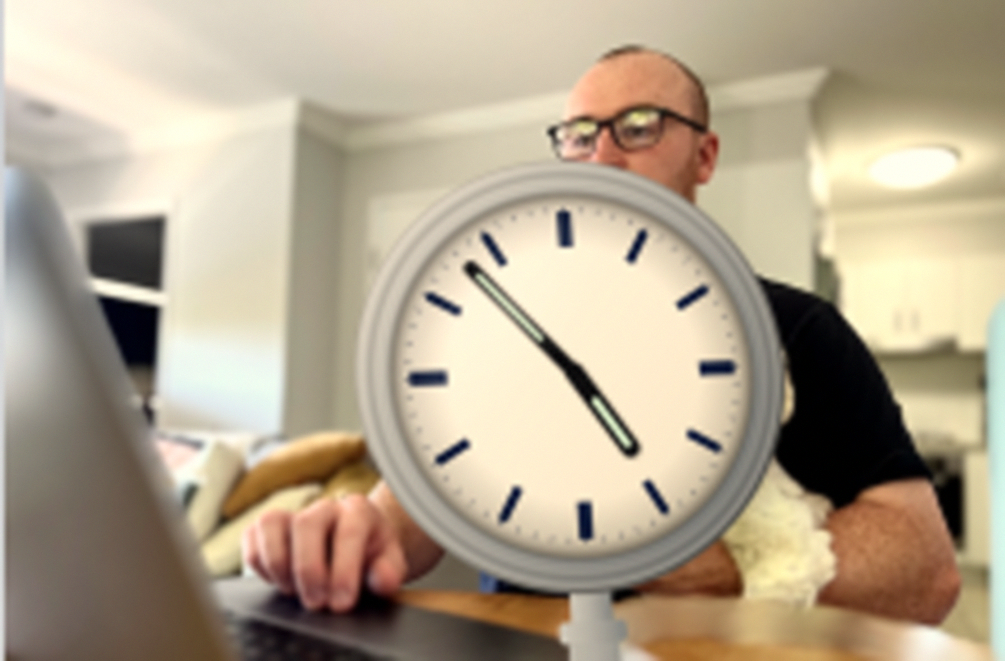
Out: {"hour": 4, "minute": 53}
